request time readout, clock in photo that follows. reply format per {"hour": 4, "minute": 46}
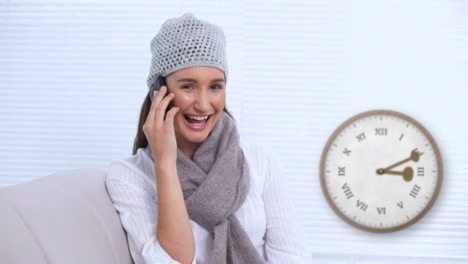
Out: {"hour": 3, "minute": 11}
